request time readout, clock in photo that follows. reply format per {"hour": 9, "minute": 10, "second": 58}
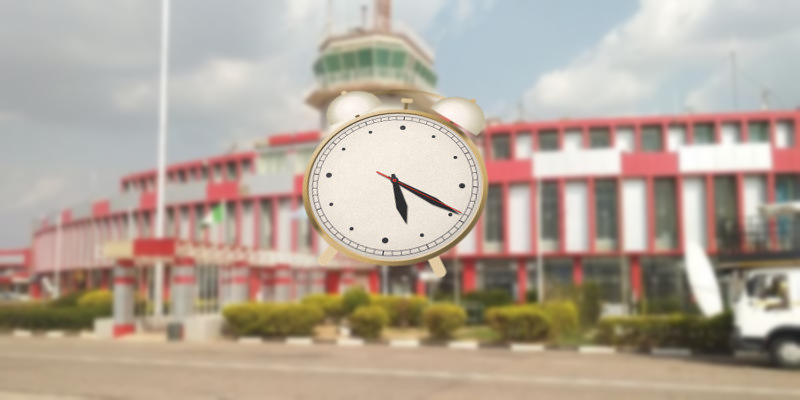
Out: {"hour": 5, "minute": 19, "second": 19}
